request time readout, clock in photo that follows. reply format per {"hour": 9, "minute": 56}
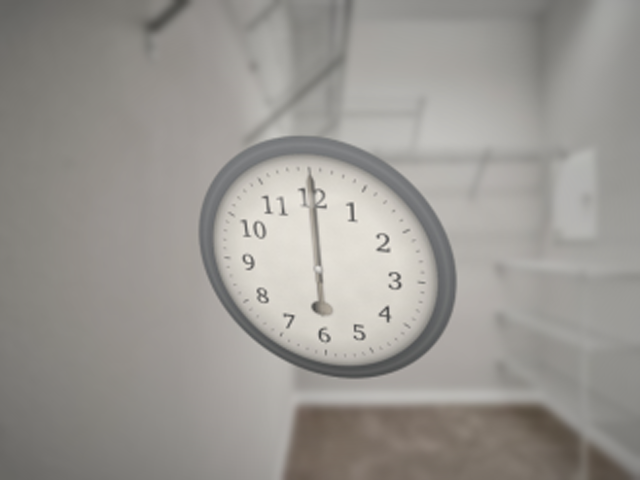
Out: {"hour": 6, "minute": 0}
